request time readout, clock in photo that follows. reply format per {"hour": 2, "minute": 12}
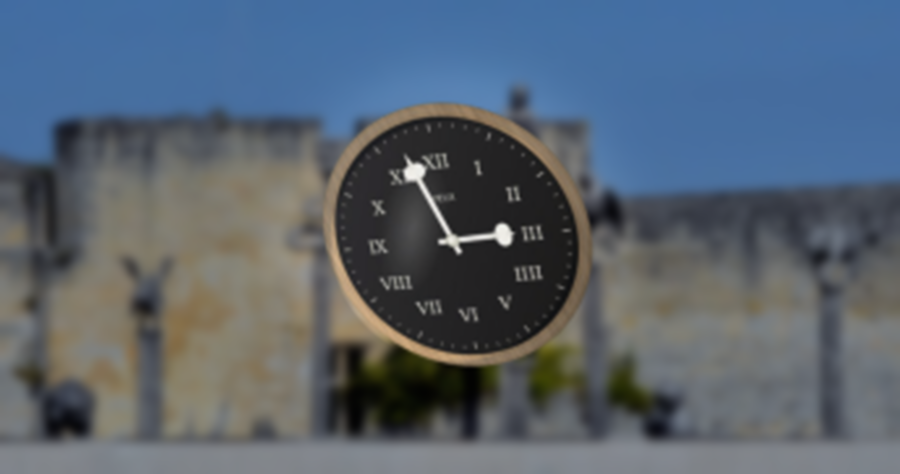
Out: {"hour": 2, "minute": 57}
